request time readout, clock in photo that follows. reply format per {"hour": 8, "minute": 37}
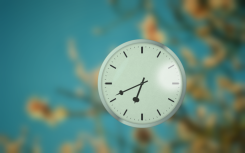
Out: {"hour": 6, "minute": 41}
